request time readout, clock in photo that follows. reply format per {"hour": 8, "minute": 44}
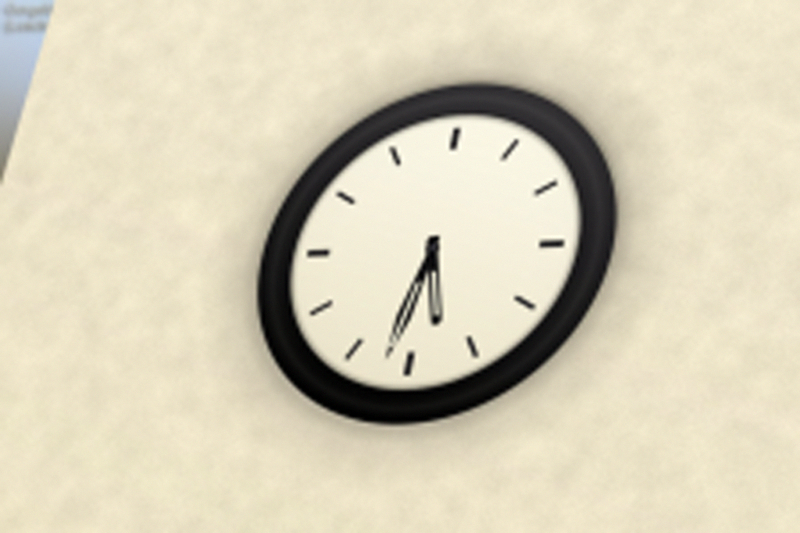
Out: {"hour": 5, "minute": 32}
